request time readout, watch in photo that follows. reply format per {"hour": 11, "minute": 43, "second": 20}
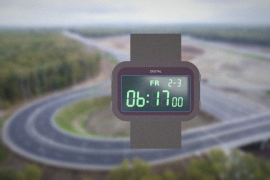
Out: {"hour": 6, "minute": 17, "second": 0}
